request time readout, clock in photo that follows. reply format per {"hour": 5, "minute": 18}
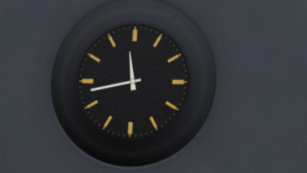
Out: {"hour": 11, "minute": 43}
